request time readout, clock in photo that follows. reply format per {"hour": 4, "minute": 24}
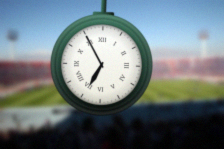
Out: {"hour": 6, "minute": 55}
